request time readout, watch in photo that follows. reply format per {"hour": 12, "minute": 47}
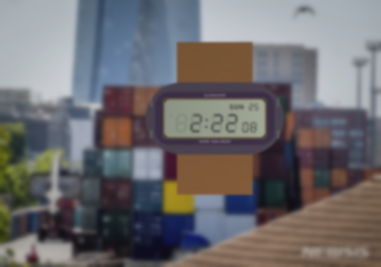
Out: {"hour": 2, "minute": 22}
